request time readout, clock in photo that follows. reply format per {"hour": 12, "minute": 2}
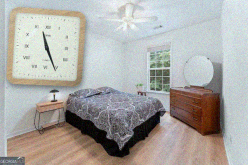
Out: {"hour": 11, "minute": 26}
